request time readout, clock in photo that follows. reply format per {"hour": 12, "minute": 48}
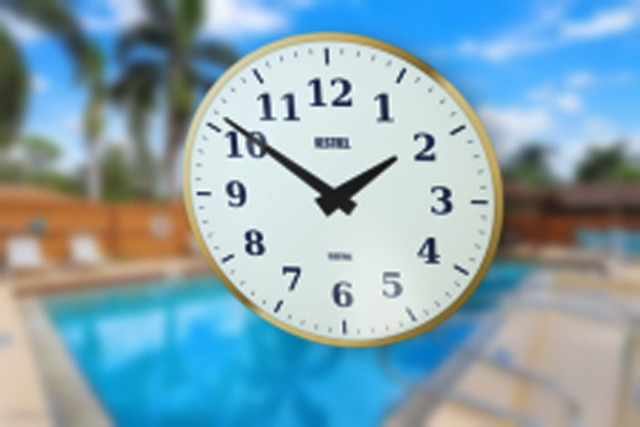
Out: {"hour": 1, "minute": 51}
